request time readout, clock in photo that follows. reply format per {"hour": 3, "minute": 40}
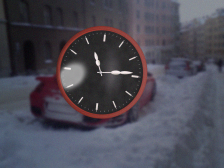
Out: {"hour": 11, "minute": 14}
